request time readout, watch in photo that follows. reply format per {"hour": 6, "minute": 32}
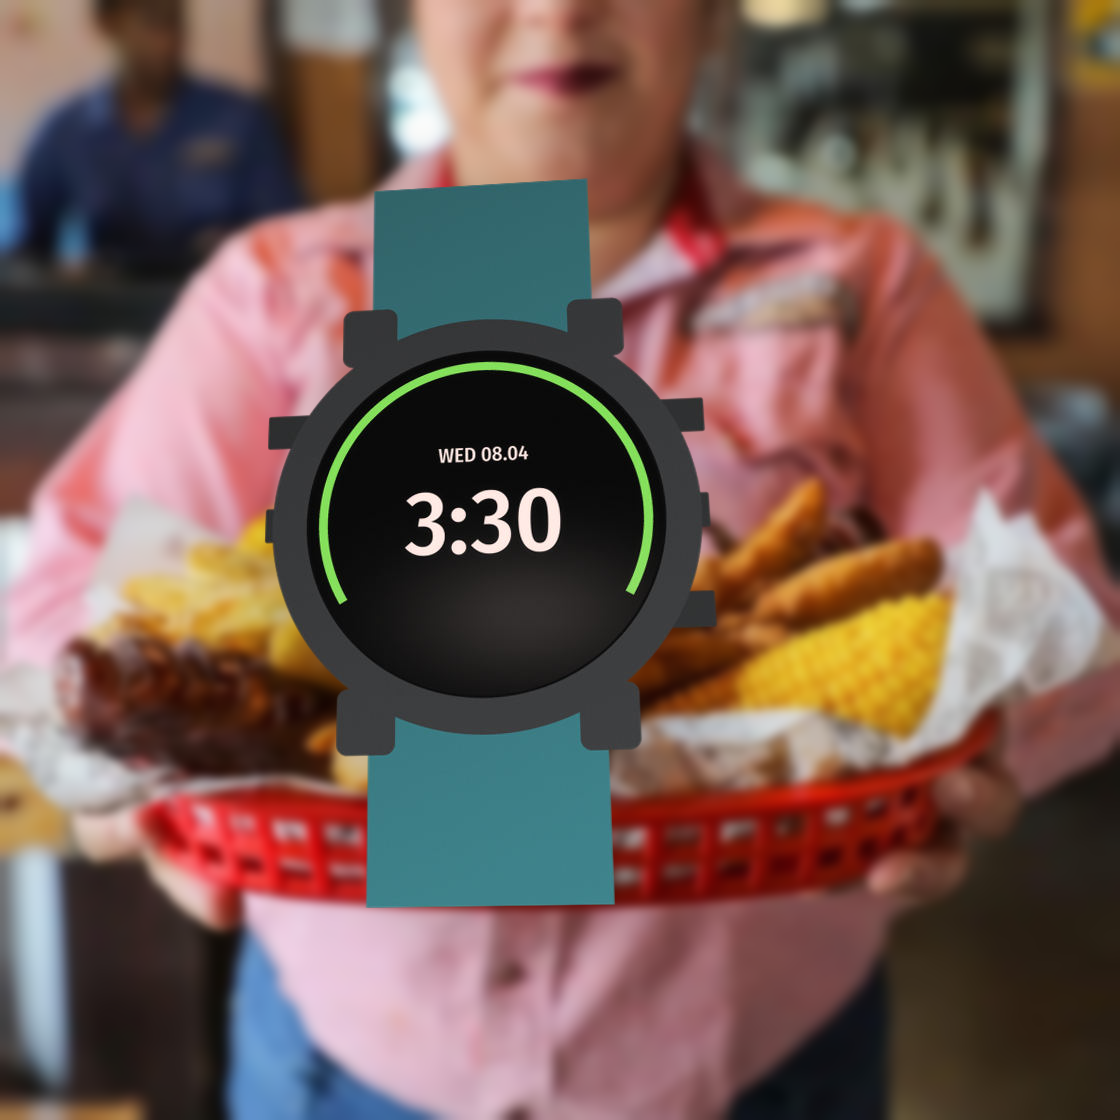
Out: {"hour": 3, "minute": 30}
